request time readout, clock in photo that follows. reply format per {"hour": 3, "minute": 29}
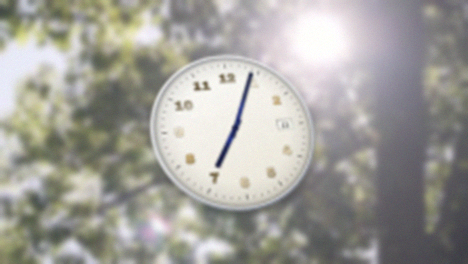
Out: {"hour": 7, "minute": 4}
